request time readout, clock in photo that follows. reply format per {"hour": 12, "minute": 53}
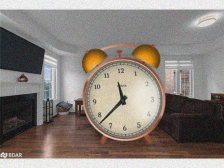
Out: {"hour": 11, "minute": 38}
